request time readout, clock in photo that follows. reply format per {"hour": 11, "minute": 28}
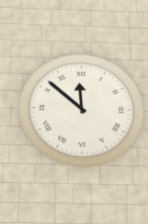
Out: {"hour": 11, "minute": 52}
